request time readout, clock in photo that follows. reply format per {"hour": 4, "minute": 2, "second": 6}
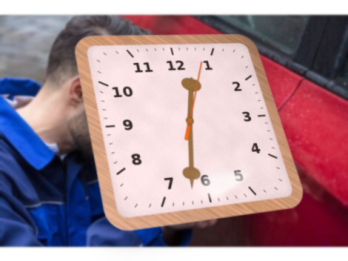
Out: {"hour": 12, "minute": 32, "second": 4}
